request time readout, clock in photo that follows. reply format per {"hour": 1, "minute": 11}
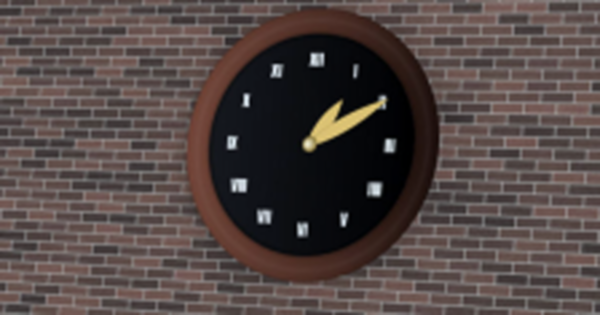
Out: {"hour": 1, "minute": 10}
